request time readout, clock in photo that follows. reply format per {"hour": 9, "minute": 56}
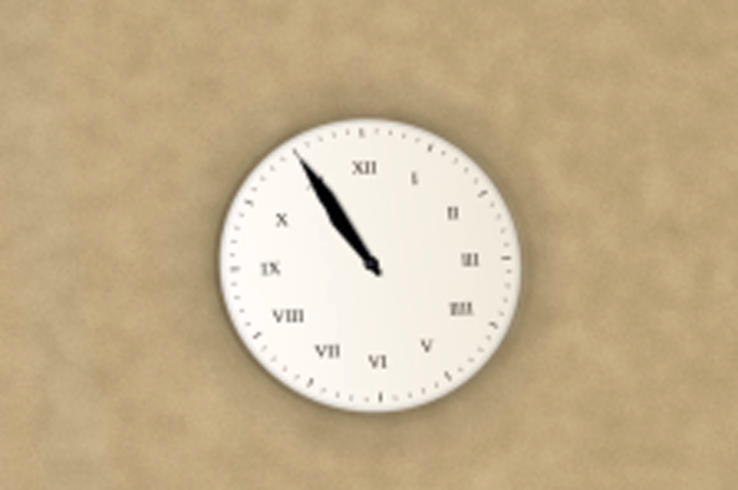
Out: {"hour": 10, "minute": 55}
